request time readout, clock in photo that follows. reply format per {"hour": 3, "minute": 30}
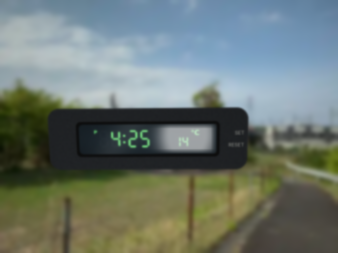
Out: {"hour": 4, "minute": 25}
